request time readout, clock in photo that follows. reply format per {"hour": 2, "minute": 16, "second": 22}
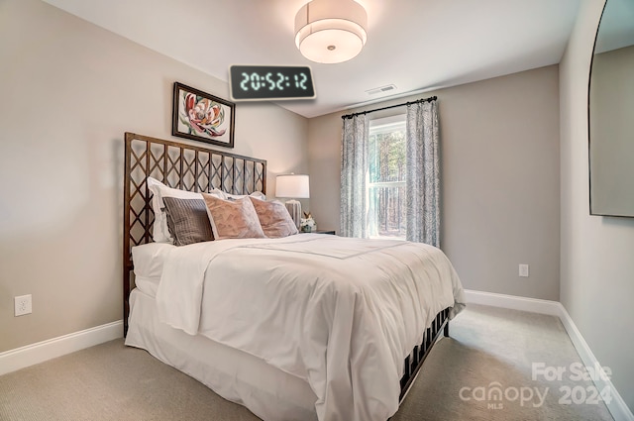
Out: {"hour": 20, "minute": 52, "second": 12}
